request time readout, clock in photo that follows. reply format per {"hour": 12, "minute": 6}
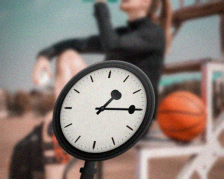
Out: {"hour": 1, "minute": 15}
